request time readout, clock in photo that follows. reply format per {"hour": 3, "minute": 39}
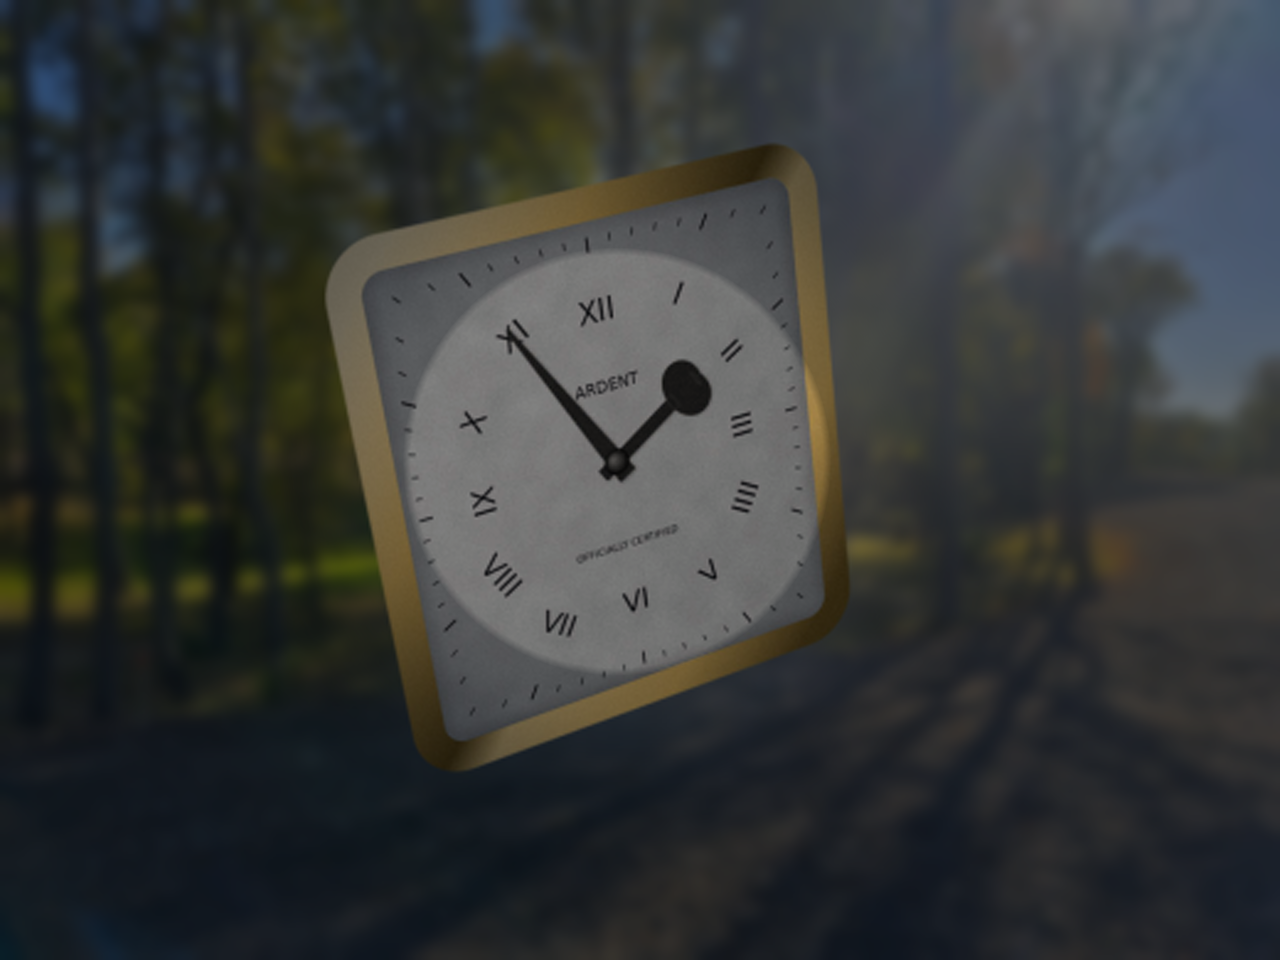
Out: {"hour": 1, "minute": 55}
